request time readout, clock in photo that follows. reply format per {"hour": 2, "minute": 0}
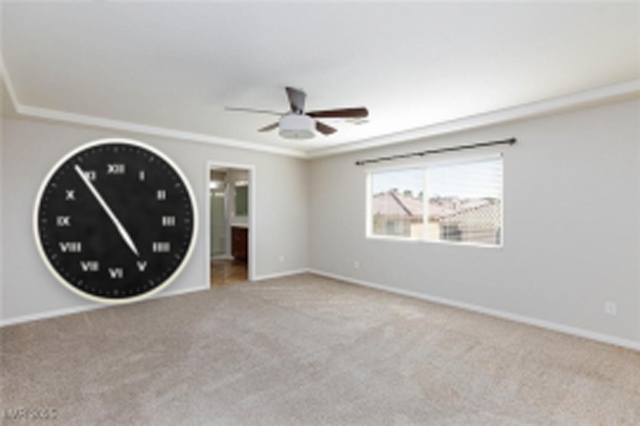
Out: {"hour": 4, "minute": 54}
